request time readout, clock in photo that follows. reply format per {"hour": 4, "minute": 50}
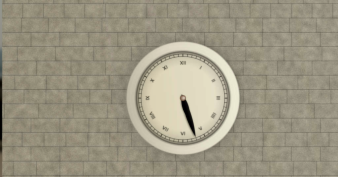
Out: {"hour": 5, "minute": 27}
